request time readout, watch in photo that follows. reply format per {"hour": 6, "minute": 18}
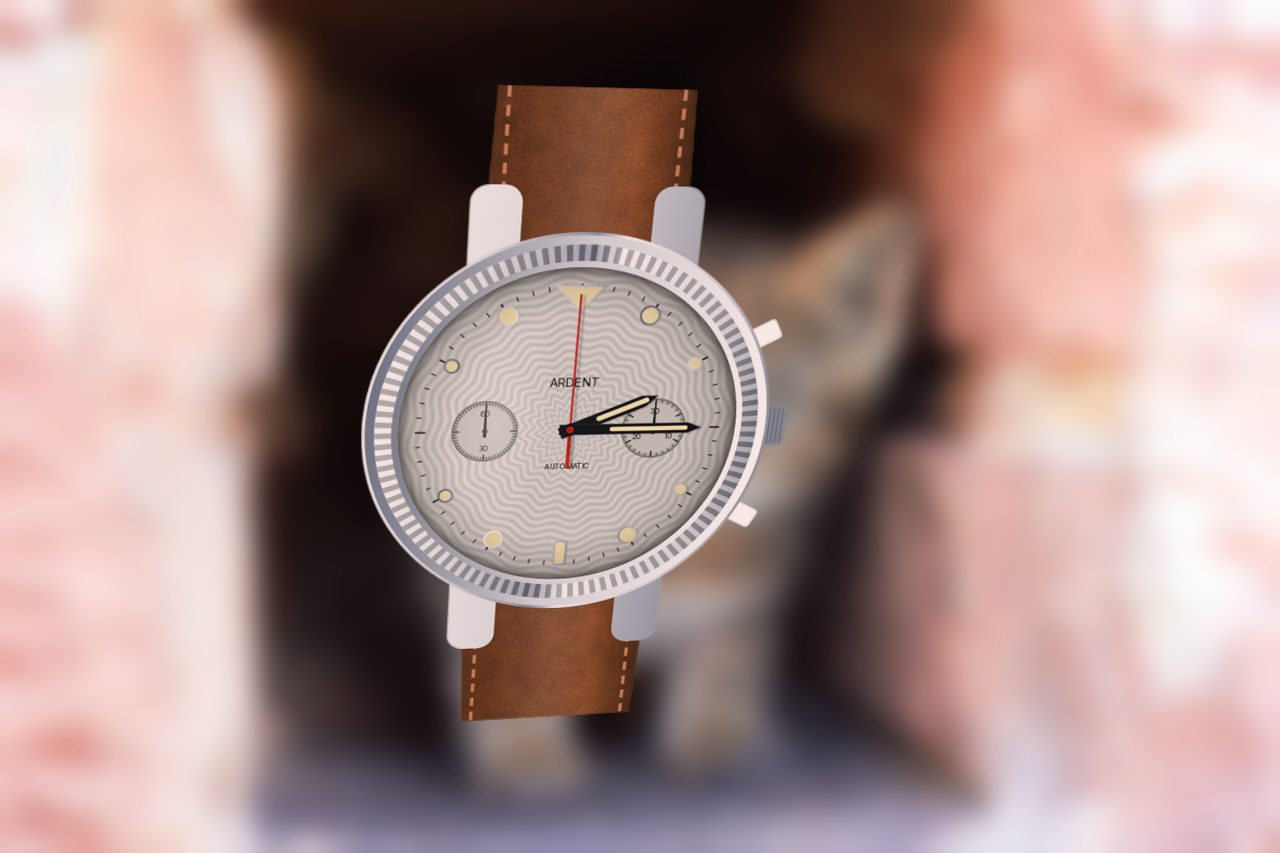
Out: {"hour": 2, "minute": 15}
